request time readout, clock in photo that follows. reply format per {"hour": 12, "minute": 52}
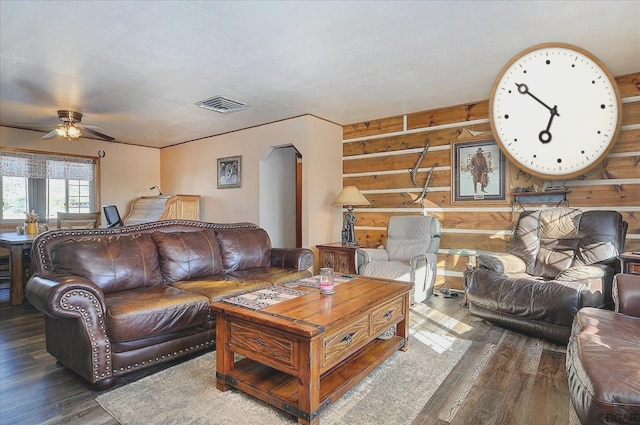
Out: {"hour": 6, "minute": 52}
